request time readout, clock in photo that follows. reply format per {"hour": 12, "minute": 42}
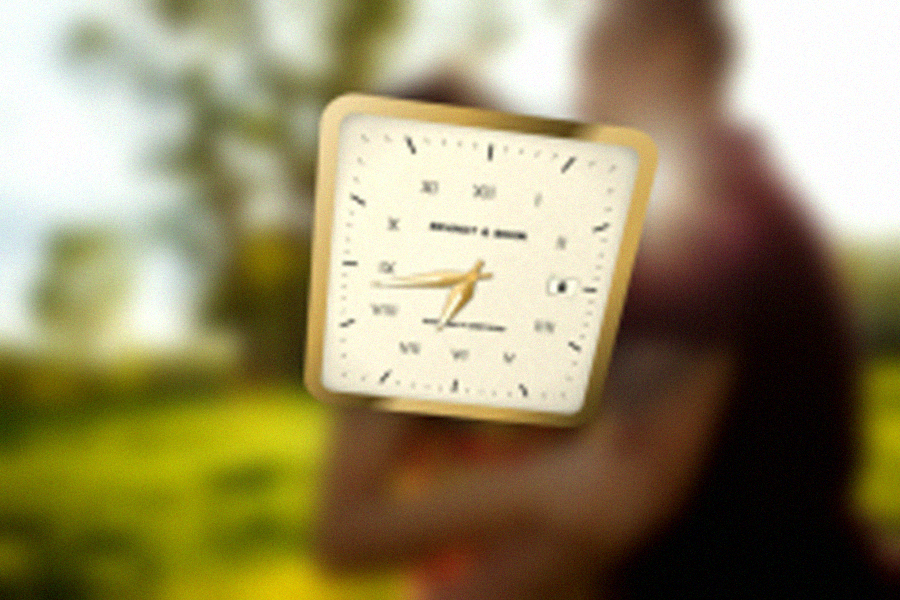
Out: {"hour": 6, "minute": 43}
